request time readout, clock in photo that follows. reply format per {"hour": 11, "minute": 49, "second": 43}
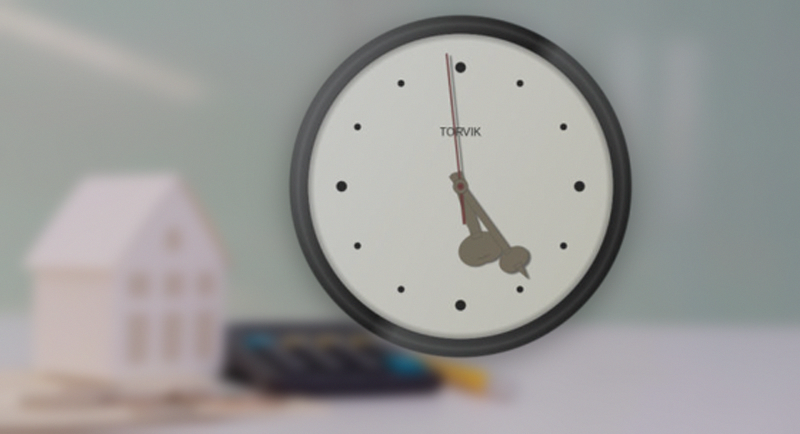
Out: {"hour": 5, "minute": 23, "second": 59}
